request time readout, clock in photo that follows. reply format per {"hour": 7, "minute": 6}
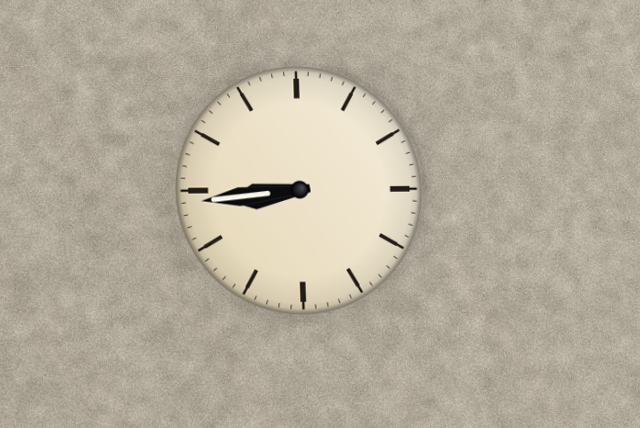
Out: {"hour": 8, "minute": 44}
